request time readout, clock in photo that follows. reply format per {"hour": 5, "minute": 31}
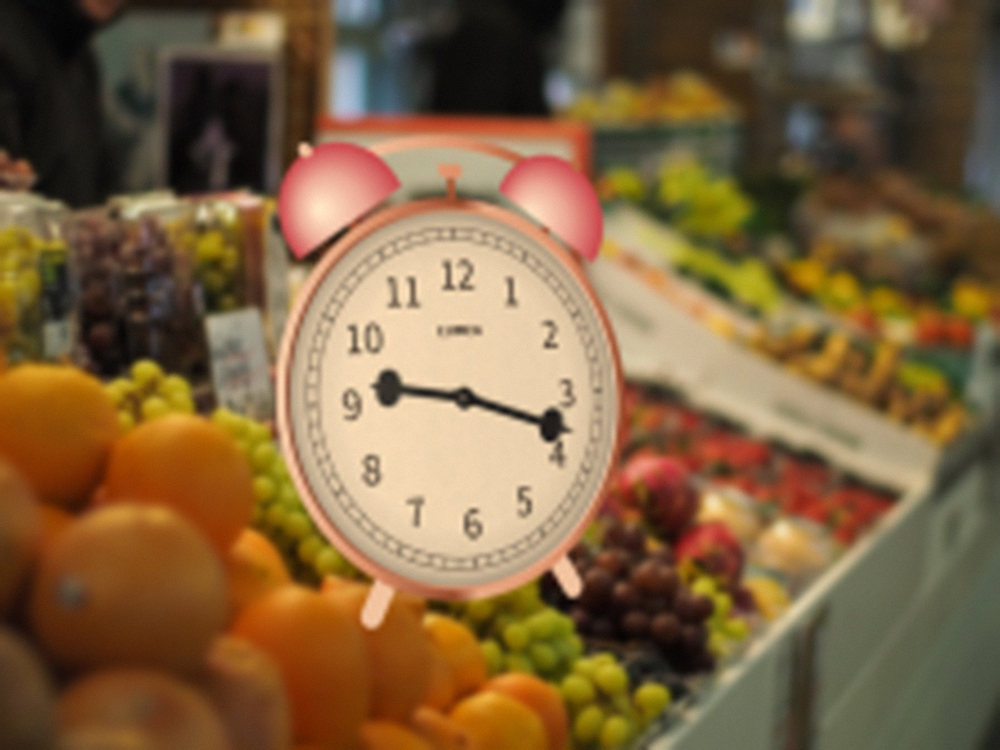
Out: {"hour": 9, "minute": 18}
